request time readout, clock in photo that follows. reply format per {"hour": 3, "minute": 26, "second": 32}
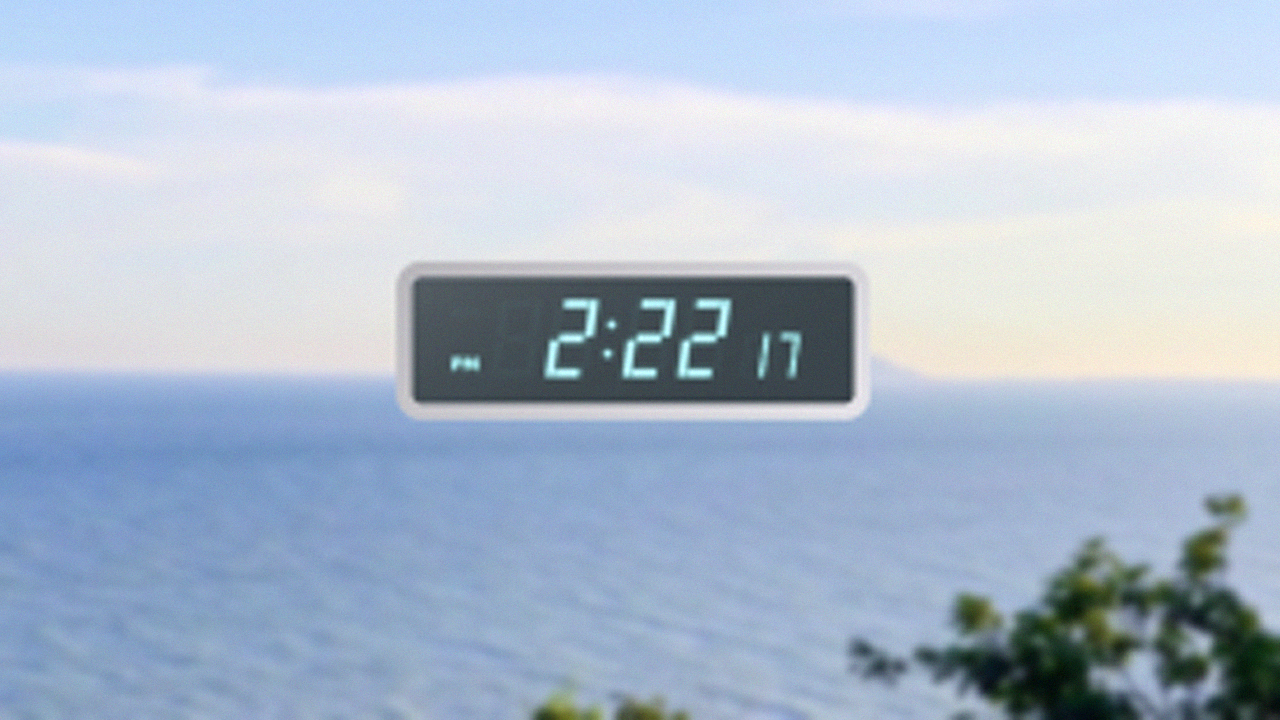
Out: {"hour": 2, "minute": 22, "second": 17}
